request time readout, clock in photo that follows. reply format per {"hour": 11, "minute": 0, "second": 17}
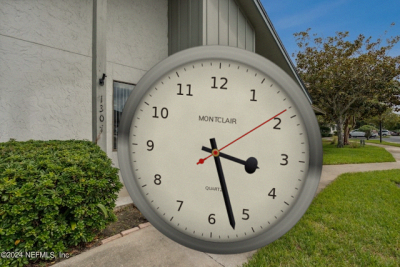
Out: {"hour": 3, "minute": 27, "second": 9}
